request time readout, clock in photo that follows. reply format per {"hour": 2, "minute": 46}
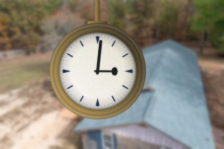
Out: {"hour": 3, "minute": 1}
